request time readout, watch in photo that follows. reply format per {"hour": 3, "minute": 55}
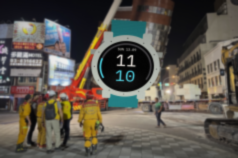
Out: {"hour": 11, "minute": 10}
